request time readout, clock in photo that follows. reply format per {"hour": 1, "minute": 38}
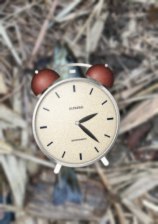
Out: {"hour": 2, "minute": 23}
